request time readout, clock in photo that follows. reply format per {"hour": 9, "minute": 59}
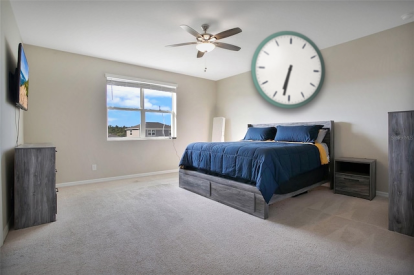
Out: {"hour": 6, "minute": 32}
